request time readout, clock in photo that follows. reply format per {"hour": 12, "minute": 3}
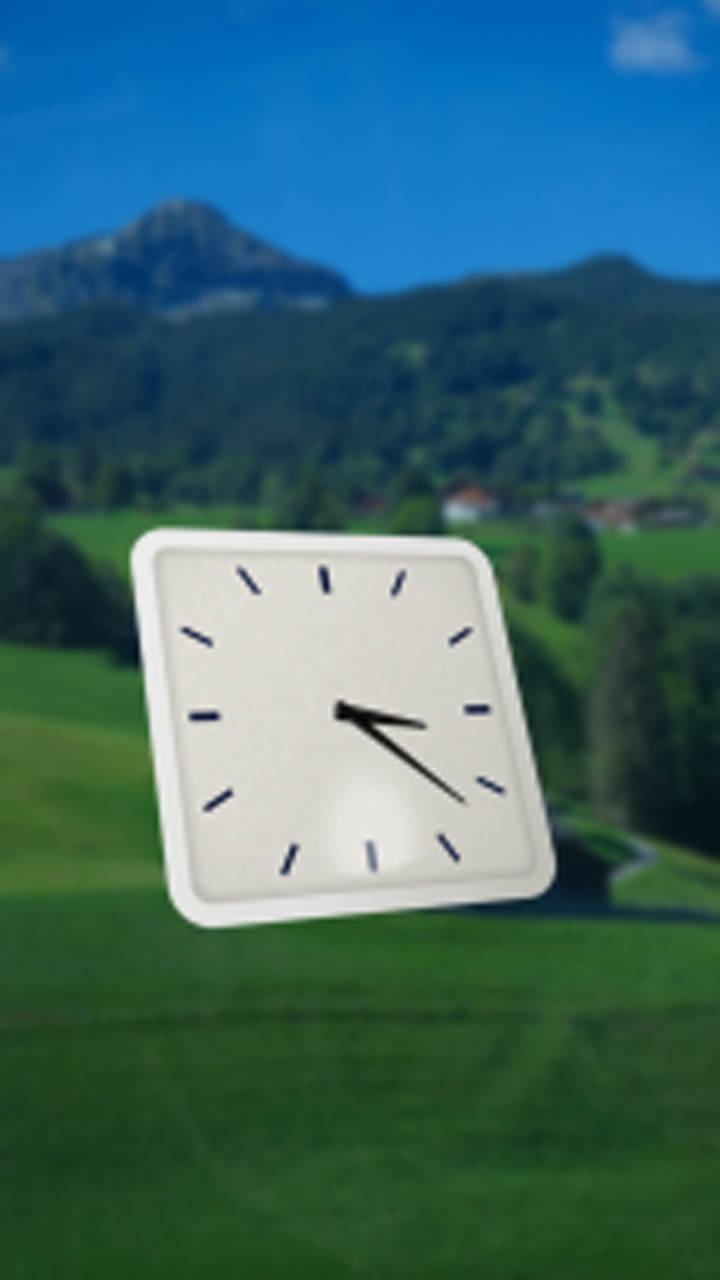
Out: {"hour": 3, "minute": 22}
